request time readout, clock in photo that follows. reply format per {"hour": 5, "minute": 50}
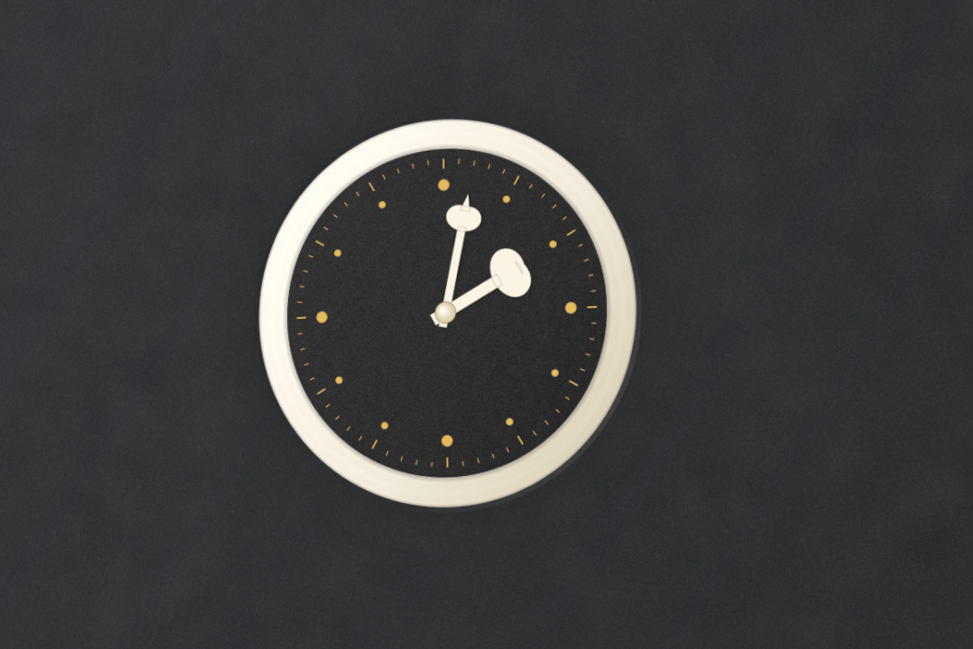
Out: {"hour": 2, "minute": 2}
